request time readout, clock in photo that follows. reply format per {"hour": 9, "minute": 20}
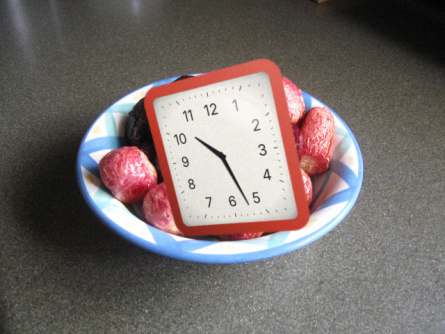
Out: {"hour": 10, "minute": 27}
